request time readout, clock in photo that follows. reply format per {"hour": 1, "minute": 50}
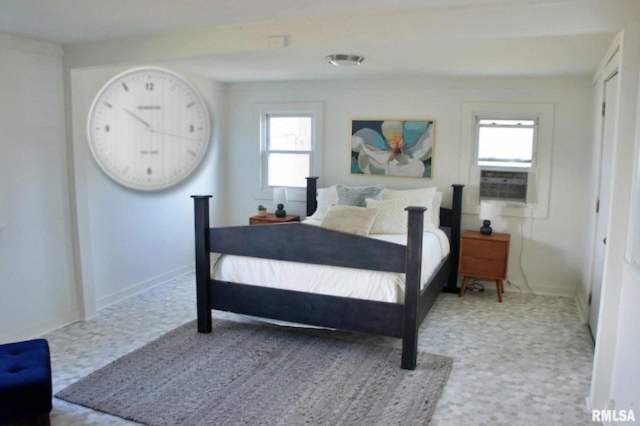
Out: {"hour": 10, "minute": 17}
